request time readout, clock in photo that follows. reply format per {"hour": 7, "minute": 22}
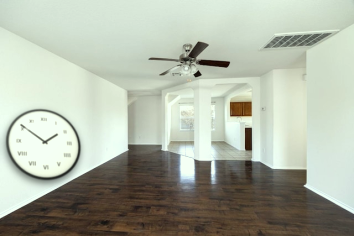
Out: {"hour": 1, "minute": 51}
